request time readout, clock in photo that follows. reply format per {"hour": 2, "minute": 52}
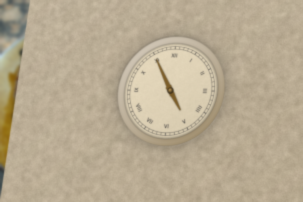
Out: {"hour": 4, "minute": 55}
